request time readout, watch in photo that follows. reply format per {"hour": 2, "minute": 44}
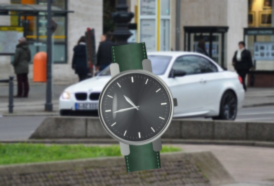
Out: {"hour": 10, "minute": 44}
